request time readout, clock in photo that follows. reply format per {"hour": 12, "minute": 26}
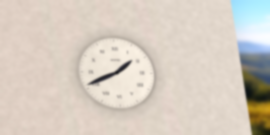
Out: {"hour": 1, "minute": 41}
